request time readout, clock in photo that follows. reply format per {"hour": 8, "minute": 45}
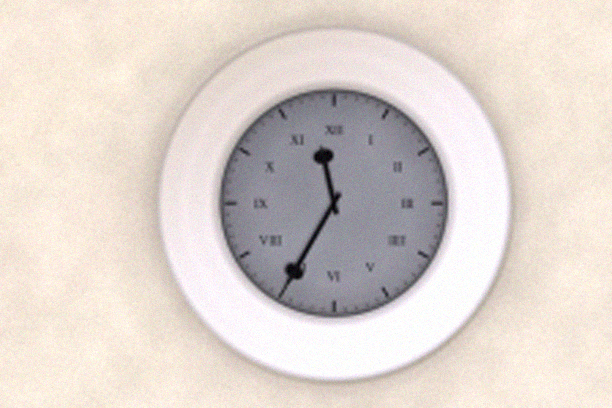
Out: {"hour": 11, "minute": 35}
